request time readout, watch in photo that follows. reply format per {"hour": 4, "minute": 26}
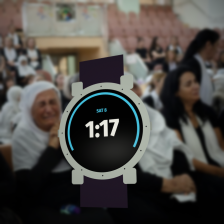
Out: {"hour": 1, "minute": 17}
